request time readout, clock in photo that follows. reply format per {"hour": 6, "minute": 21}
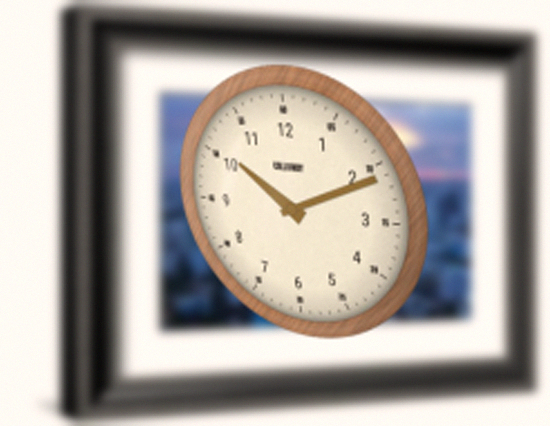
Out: {"hour": 10, "minute": 11}
